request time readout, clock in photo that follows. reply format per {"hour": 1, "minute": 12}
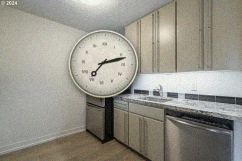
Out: {"hour": 7, "minute": 12}
